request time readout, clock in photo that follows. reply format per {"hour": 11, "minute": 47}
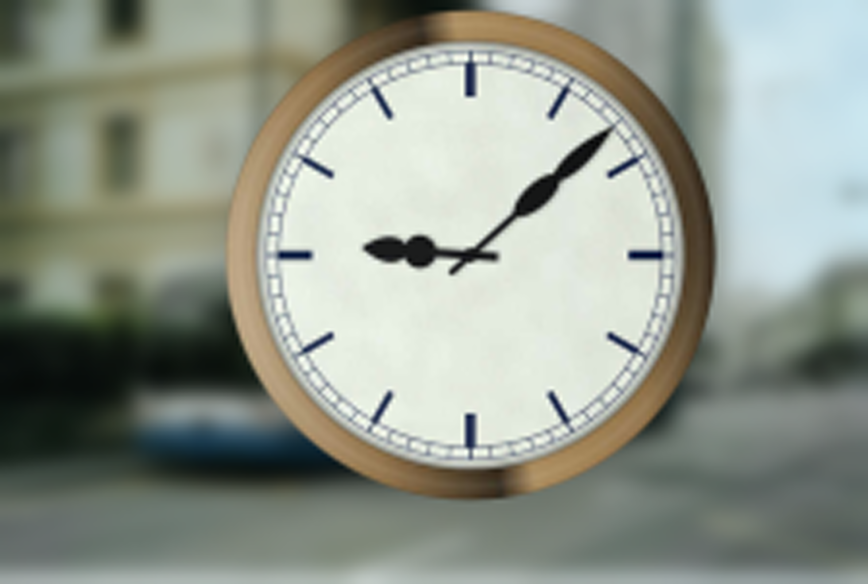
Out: {"hour": 9, "minute": 8}
